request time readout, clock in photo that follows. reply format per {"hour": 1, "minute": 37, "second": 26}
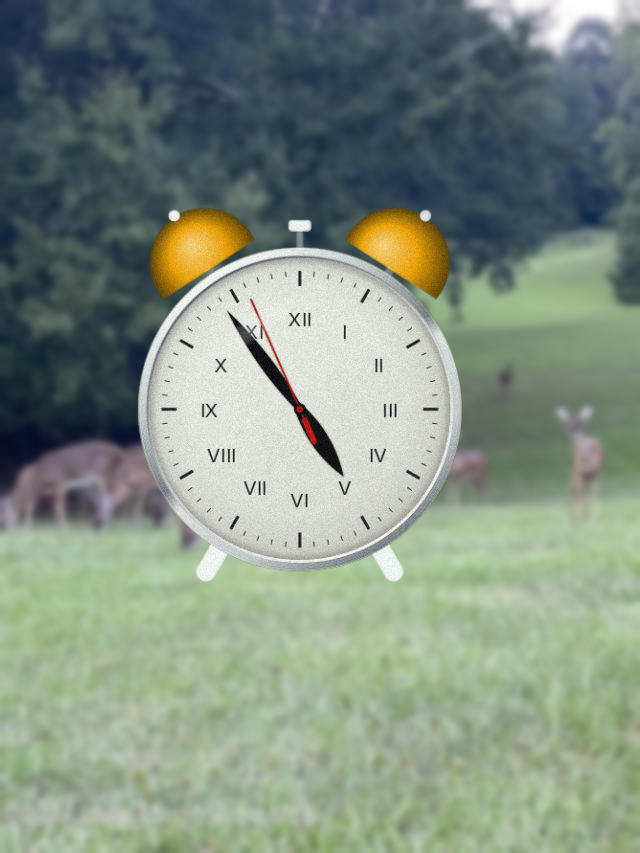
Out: {"hour": 4, "minute": 53, "second": 56}
